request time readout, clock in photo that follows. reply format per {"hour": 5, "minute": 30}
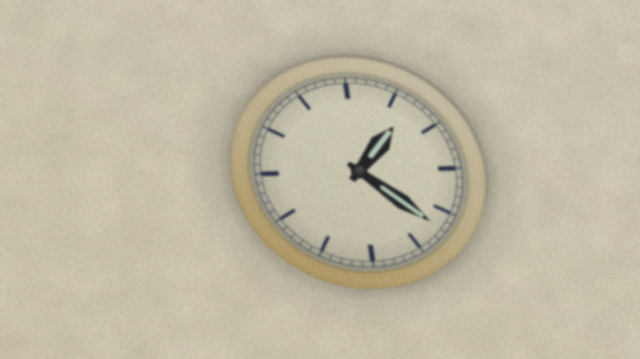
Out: {"hour": 1, "minute": 22}
